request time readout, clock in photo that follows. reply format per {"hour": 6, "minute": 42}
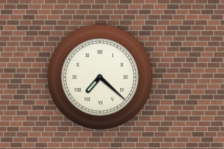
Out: {"hour": 7, "minute": 22}
